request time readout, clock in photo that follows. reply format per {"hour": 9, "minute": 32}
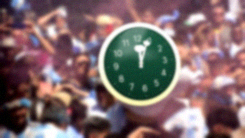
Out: {"hour": 12, "minute": 4}
